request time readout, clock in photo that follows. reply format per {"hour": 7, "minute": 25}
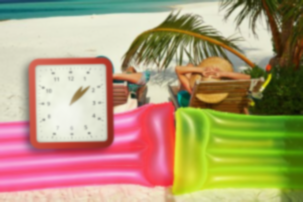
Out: {"hour": 1, "minute": 8}
